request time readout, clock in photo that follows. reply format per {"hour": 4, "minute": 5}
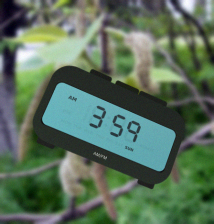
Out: {"hour": 3, "minute": 59}
